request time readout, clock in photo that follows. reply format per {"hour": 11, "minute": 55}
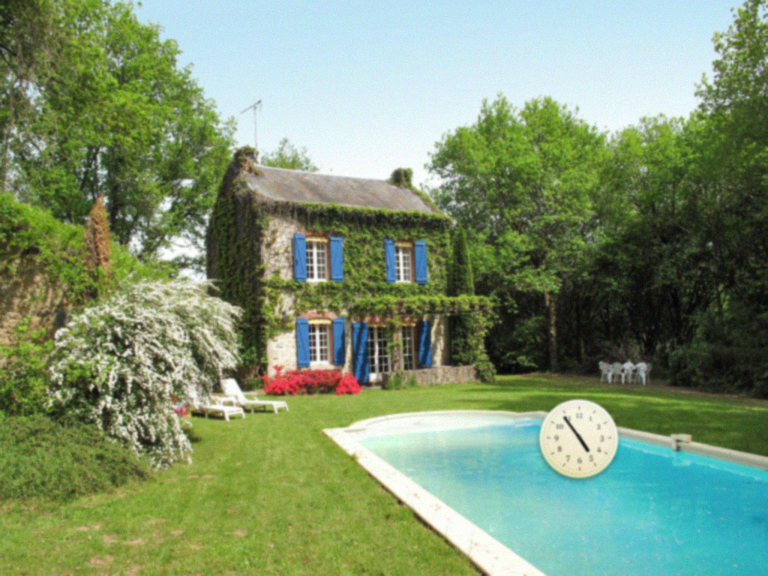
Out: {"hour": 4, "minute": 54}
